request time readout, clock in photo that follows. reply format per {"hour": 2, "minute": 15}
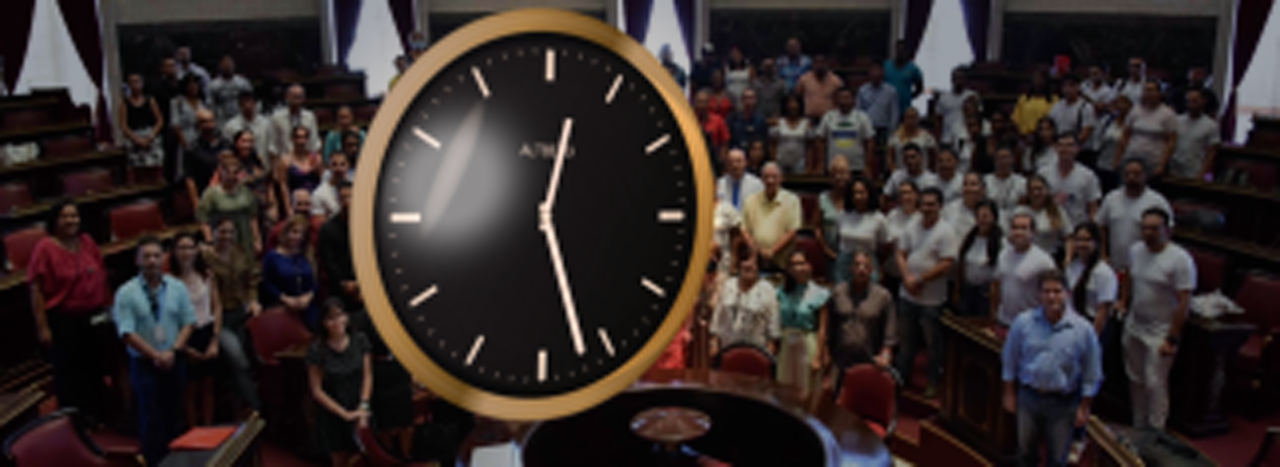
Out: {"hour": 12, "minute": 27}
